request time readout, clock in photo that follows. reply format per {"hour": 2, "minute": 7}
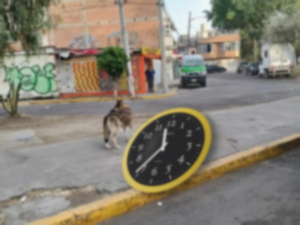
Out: {"hour": 11, "minute": 36}
